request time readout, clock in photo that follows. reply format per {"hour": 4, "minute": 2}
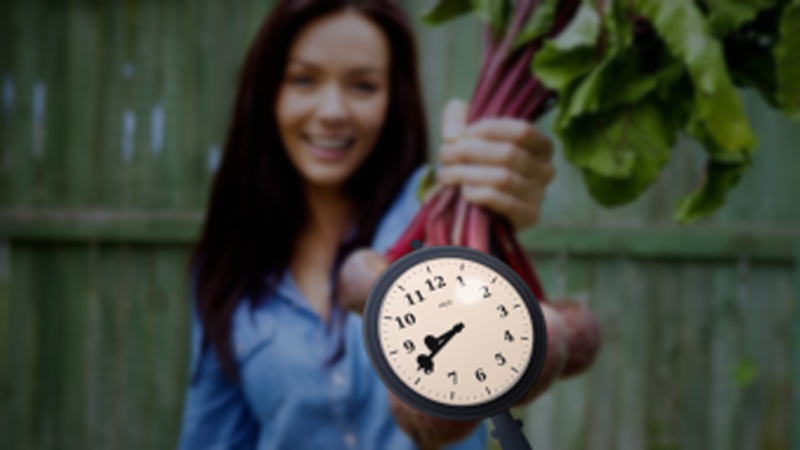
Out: {"hour": 8, "minute": 41}
